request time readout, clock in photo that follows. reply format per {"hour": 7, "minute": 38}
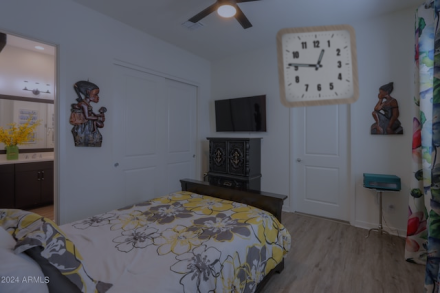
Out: {"hour": 12, "minute": 46}
